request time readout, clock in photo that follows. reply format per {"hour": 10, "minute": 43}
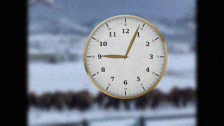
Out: {"hour": 9, "minute": 4}
